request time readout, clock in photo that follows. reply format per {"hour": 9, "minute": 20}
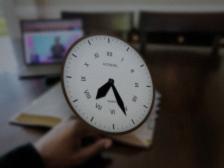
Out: {"hour": 7, "minute": 26}
